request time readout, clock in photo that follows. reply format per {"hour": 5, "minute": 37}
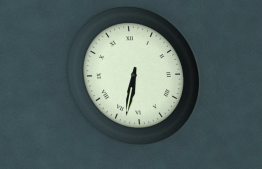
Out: {"hour": 6, "minute": 33}
